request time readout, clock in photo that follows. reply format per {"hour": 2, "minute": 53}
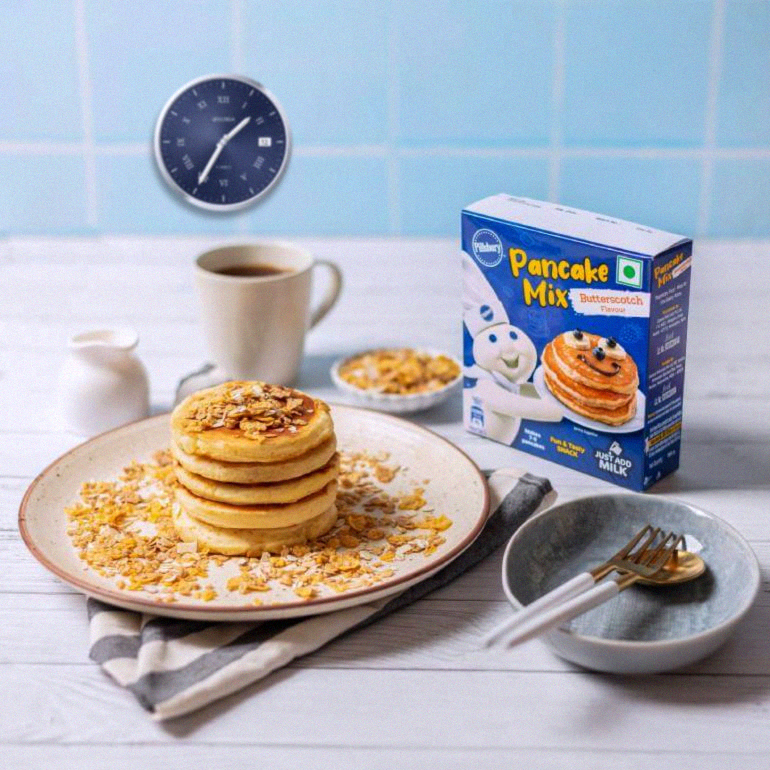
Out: {"hour": 1, "minute": 35}
